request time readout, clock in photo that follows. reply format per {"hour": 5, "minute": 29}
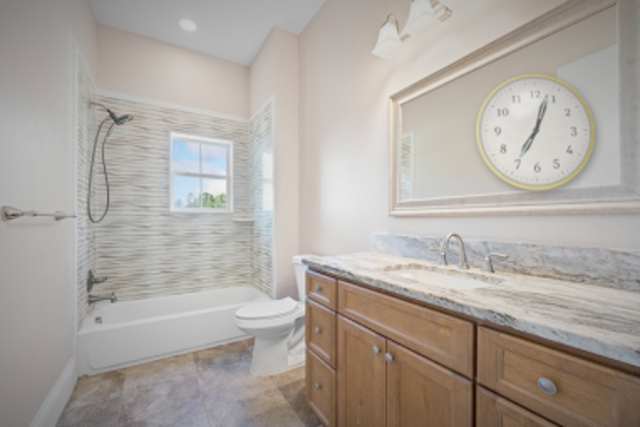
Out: {"hour": 7, "minute": 3}
